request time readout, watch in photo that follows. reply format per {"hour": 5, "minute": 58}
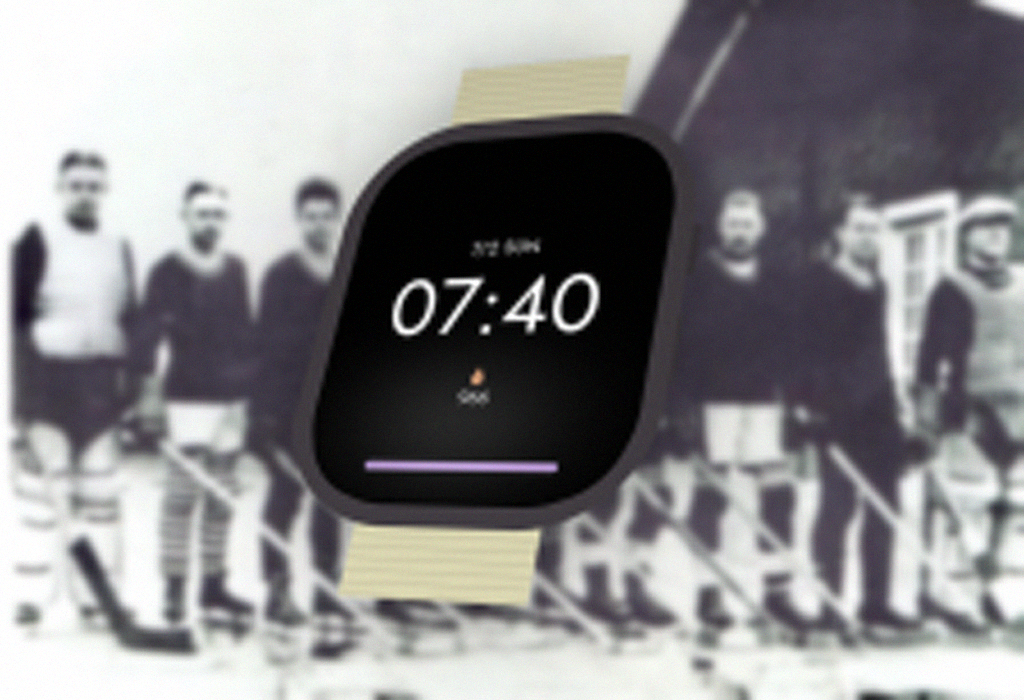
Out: {"hour": 7, "minute": 40}
